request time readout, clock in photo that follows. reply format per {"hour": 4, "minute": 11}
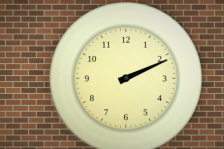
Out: {"hour": 2, "minute": 11}
